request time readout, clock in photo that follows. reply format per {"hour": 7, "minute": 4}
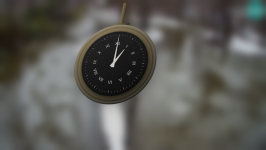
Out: {"hour": 1, "minute": 0}
